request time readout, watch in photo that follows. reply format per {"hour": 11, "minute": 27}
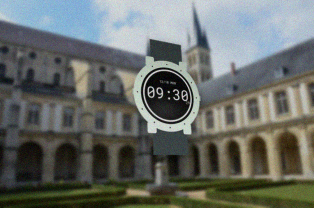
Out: {"hour": 9, "minute": 30}
